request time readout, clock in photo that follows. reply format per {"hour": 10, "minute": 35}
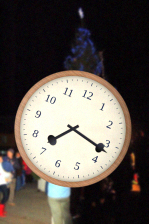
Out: {"hour": 7, "minute": 17}
